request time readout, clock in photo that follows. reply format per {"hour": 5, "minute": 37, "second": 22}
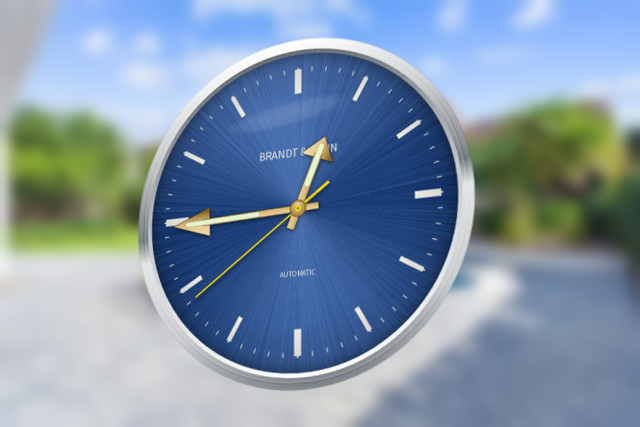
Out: {"hour": 12, "minute": 44, "second": 39}
